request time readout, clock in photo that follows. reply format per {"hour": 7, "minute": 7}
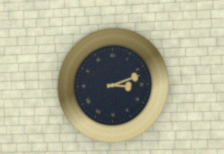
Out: {"hour": 3, "minute": 12}
